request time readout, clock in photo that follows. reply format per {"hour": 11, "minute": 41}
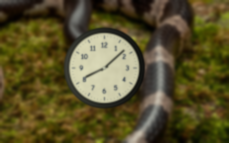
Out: {"hour": 8, "minute": 8}
